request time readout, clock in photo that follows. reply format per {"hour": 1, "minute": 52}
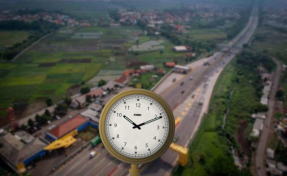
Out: {"hour": 10, "minute": 11}
